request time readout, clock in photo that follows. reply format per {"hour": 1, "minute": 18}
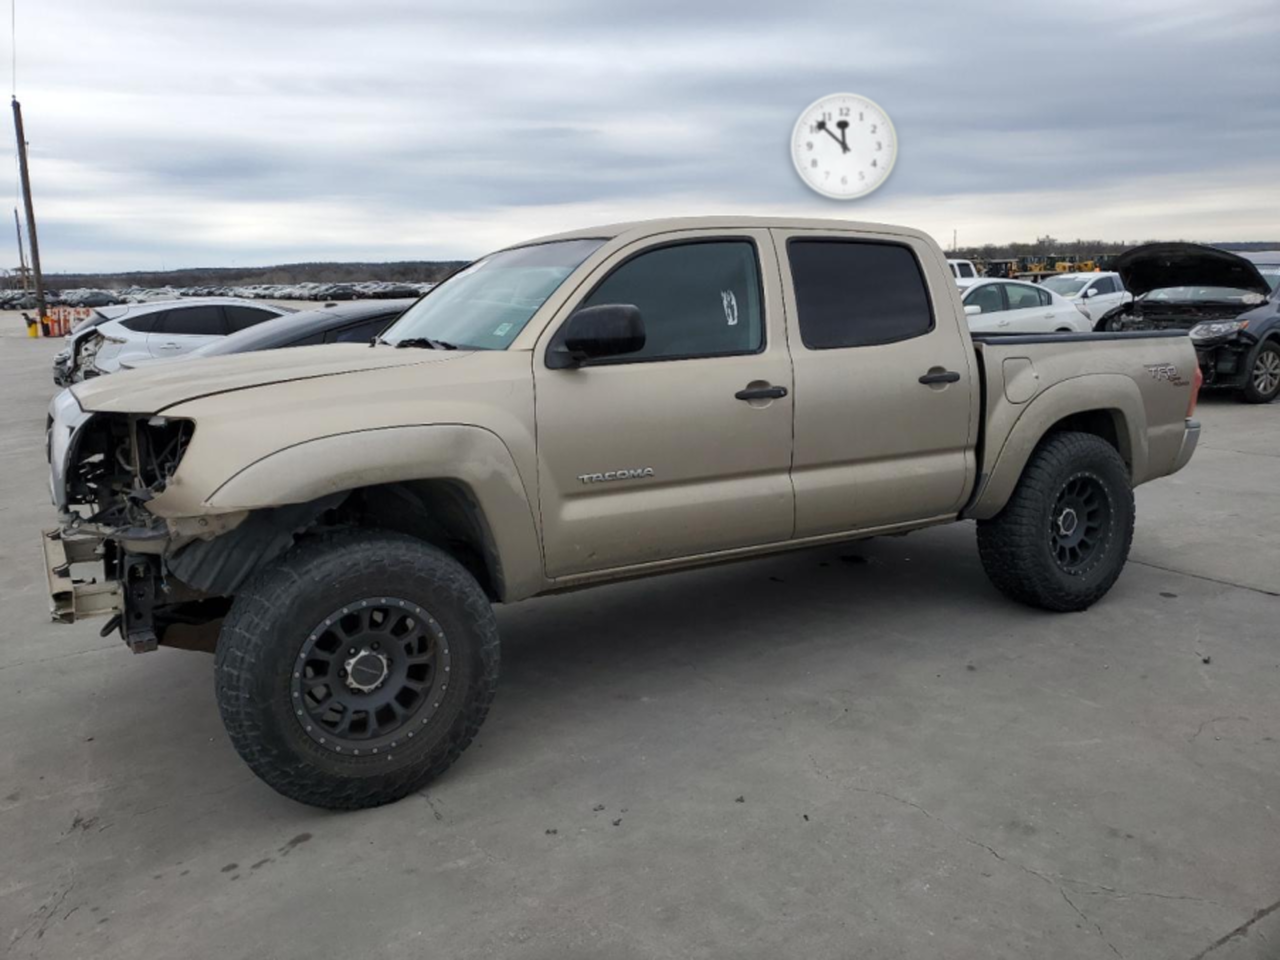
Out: {"hour": 11, "minute": 52}
